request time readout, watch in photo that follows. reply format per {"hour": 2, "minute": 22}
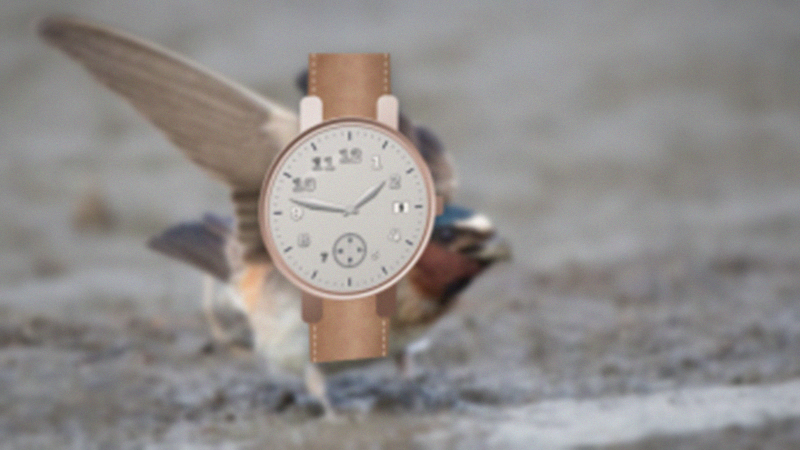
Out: {"hour": 1, "minute": 47}
